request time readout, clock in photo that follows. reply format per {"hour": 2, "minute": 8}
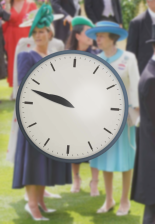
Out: {"hour": 9, "minute": 48}
